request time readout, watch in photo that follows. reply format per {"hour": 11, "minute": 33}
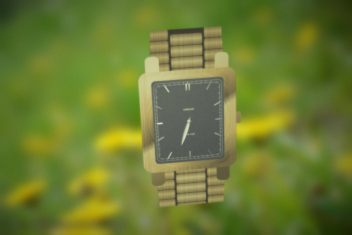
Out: {"hour": 6, "minute": 33}
